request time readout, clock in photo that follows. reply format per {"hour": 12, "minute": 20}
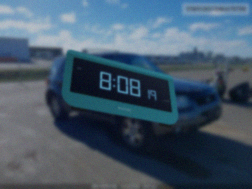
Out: {"hour": 8, "minute": 8}
